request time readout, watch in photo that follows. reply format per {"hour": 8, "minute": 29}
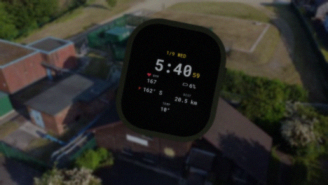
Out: {"hour": 5, "minute": 40}
